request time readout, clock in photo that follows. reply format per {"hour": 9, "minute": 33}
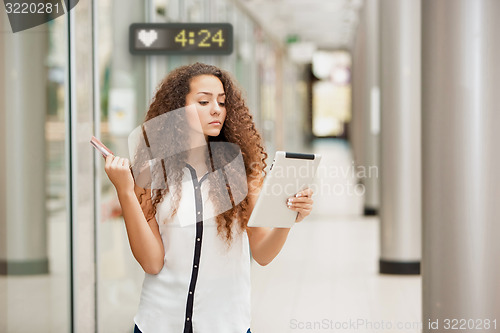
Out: {"hour": 4, "minute": 24}
